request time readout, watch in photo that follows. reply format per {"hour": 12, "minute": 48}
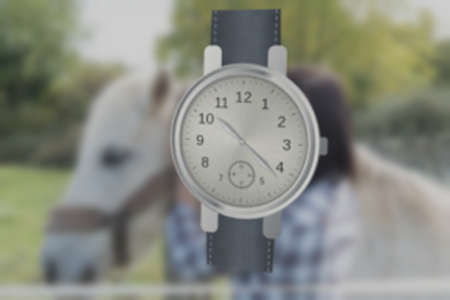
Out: {"hour": 10, "minute": 22}
